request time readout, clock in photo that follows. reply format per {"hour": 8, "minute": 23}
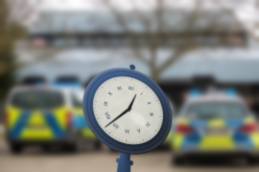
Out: {"hour": 12, "minute": 37}
